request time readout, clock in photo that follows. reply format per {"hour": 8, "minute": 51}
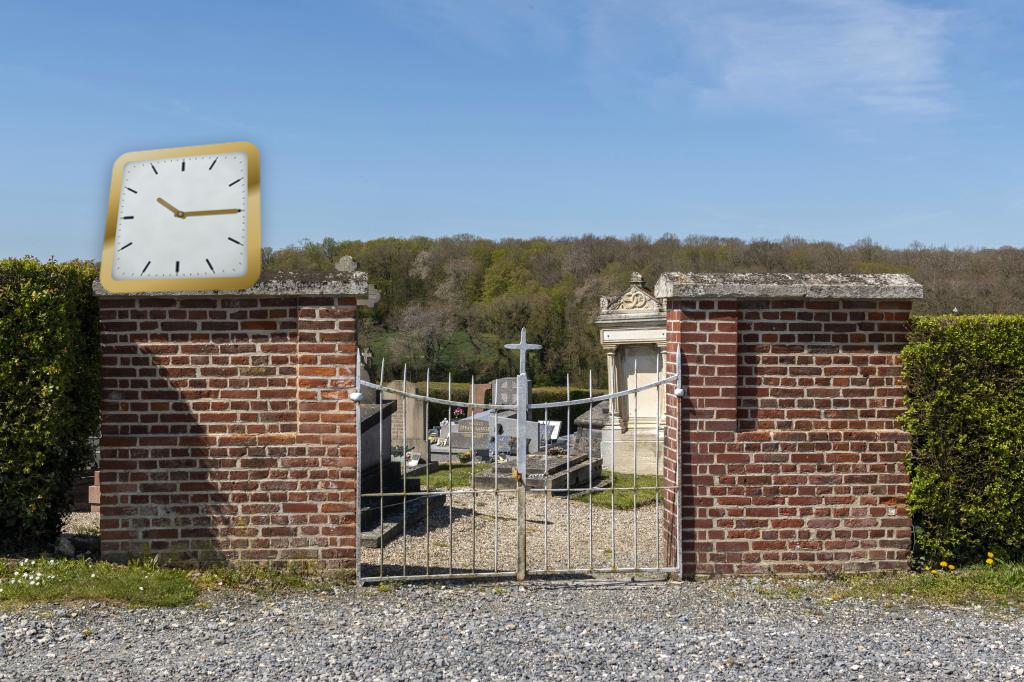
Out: {"hour": 10, "minute": 15}
